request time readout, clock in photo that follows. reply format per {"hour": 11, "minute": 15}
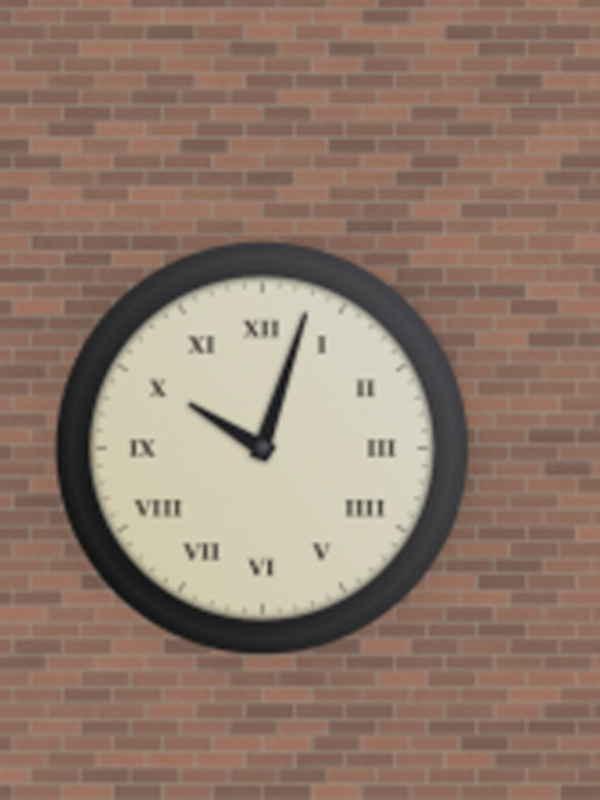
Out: {"hour": 10, "minute": 3}
